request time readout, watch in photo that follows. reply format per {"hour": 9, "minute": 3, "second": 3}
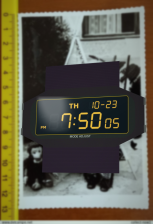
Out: {"hour": 7, "minute": 50, "second": 5}
